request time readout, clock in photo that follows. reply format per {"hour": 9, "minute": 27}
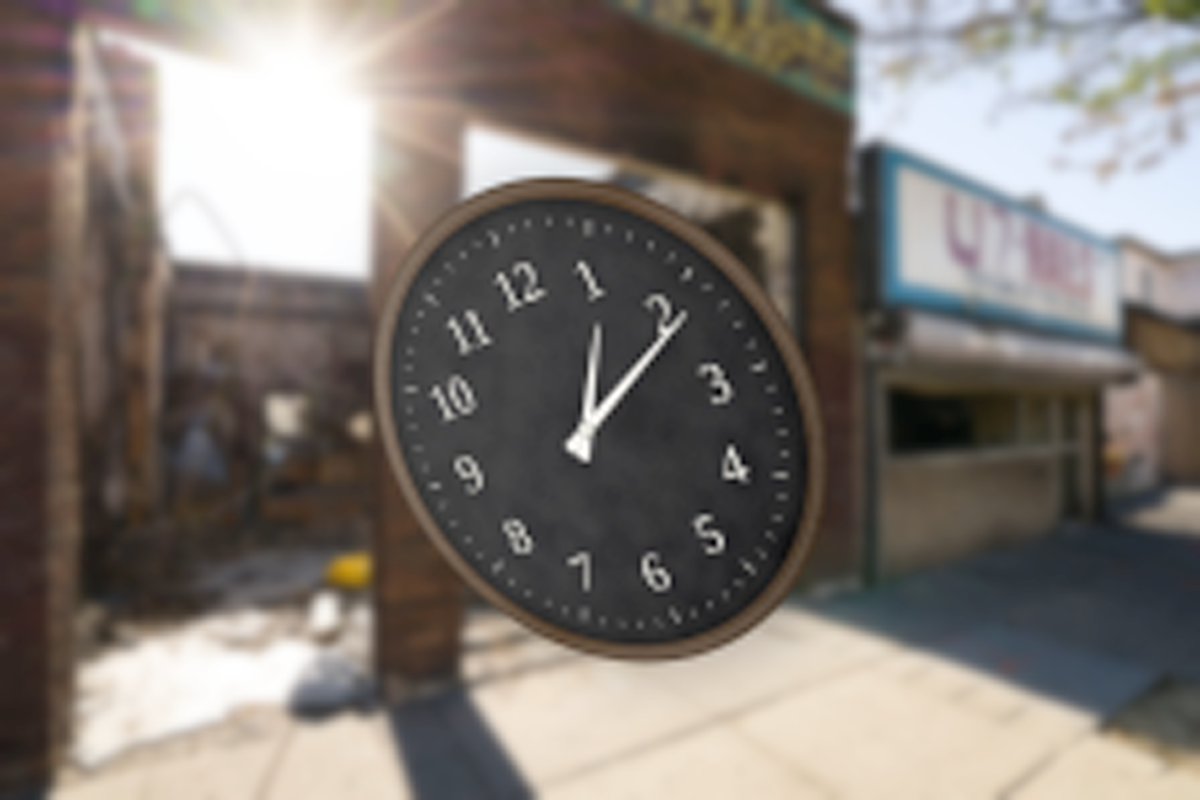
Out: {"hour": 1, "minute": 11}
